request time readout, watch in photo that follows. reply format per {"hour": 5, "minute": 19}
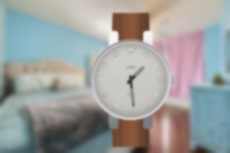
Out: {"hour": 1, "minute": 29}
